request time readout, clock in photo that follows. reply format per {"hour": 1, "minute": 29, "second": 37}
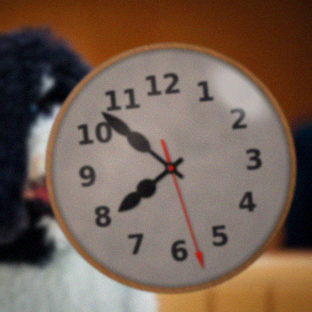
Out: {"hour": 7, "minute": 52, "second": 28}
